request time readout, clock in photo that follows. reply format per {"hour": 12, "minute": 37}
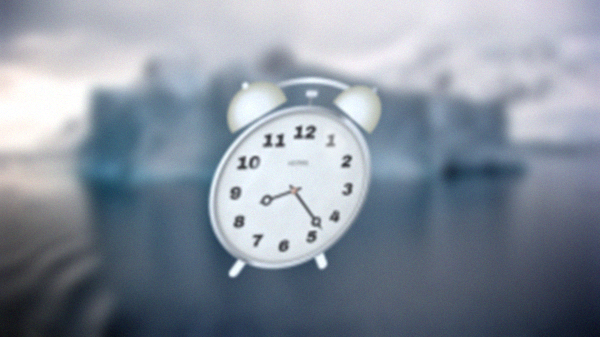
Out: {"hour": 8, "minute": 23}
